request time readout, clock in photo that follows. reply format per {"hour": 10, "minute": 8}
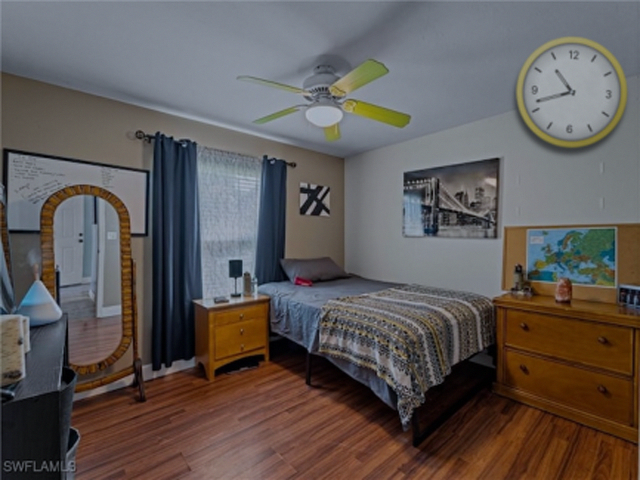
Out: {"hour": 10, "minute": 42}
